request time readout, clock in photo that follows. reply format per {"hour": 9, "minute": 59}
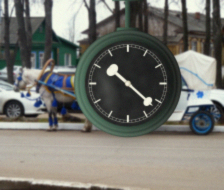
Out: {"hour": 10, "minute": 22}
